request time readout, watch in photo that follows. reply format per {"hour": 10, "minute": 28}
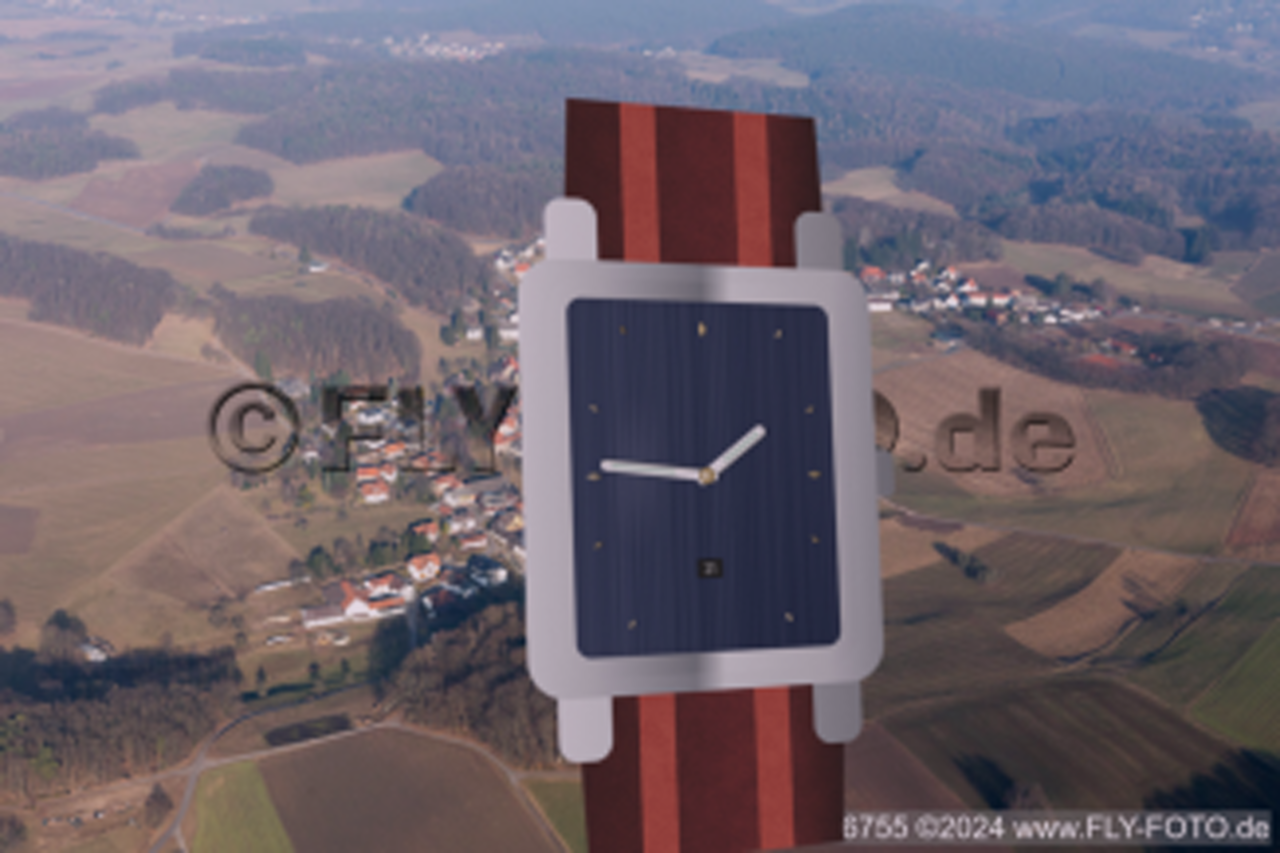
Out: {"hour": 1, "minute": 46}
